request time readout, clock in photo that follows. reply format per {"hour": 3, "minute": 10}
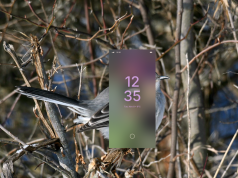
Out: {"hour": 12, "minute": 35}
